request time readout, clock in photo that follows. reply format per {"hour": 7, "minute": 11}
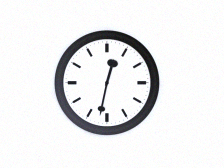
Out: {"hour": 12, "minute": 32}
